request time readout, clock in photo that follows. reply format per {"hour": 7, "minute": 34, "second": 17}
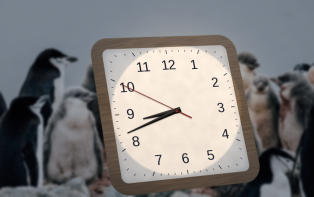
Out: {"hour": 8, "minute": 41, "second": 50}
